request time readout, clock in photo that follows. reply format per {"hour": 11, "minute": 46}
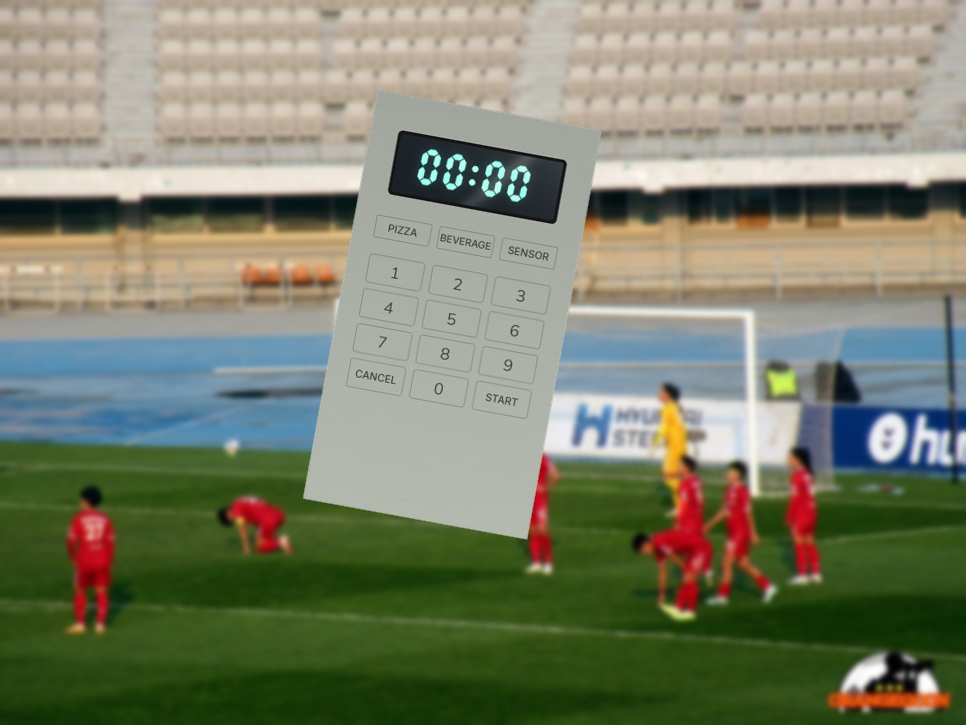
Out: {"hour": 0, "minute": 0}
